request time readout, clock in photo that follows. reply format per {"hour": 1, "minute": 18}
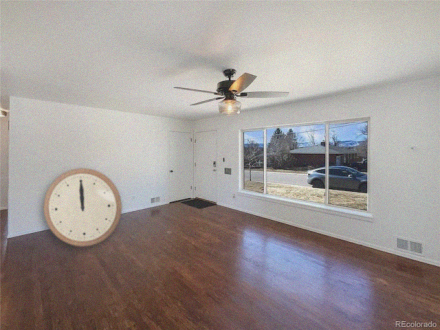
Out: {"hour": 12, "minute": 0}
